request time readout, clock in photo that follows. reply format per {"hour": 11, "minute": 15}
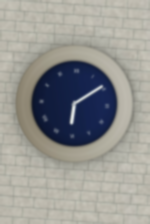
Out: {"hour": 6, "minute": 9}
